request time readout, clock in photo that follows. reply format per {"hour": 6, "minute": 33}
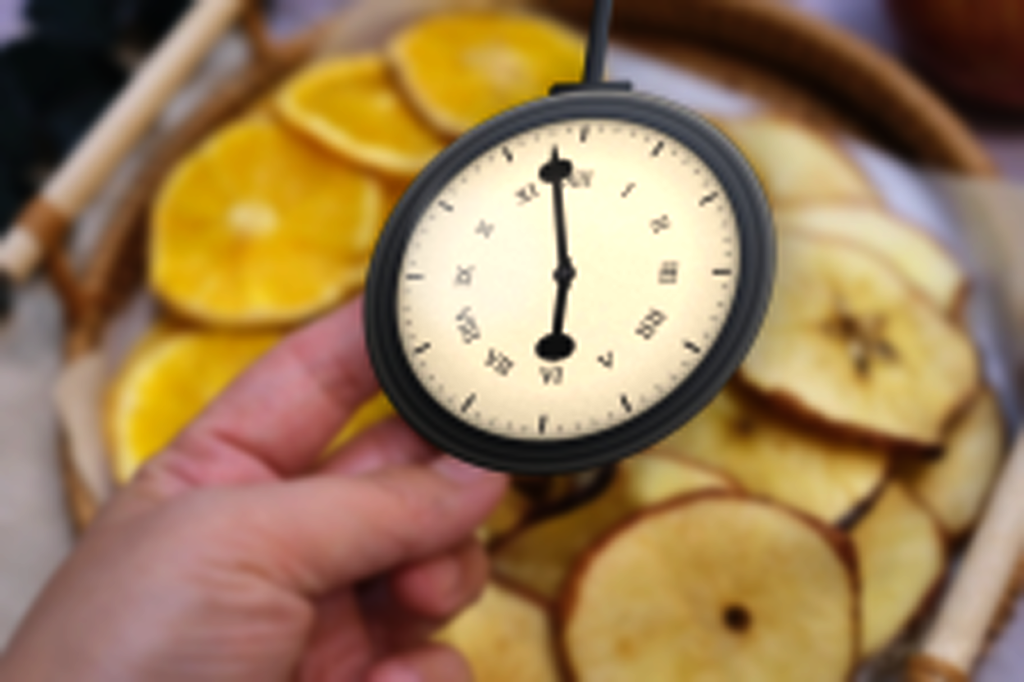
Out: {"hour": 5, "minute": 58}
